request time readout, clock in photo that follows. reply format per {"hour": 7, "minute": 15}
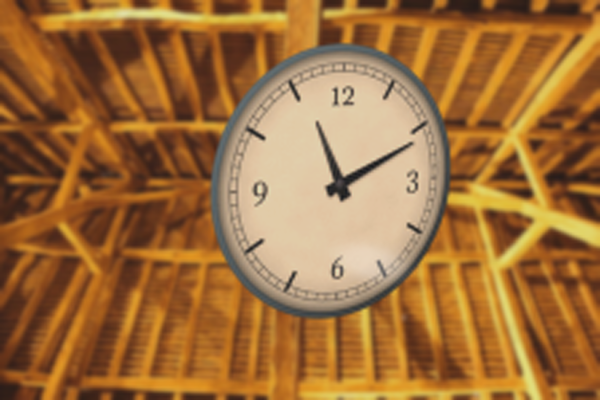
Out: {"hour": 11, "minute": 11}
